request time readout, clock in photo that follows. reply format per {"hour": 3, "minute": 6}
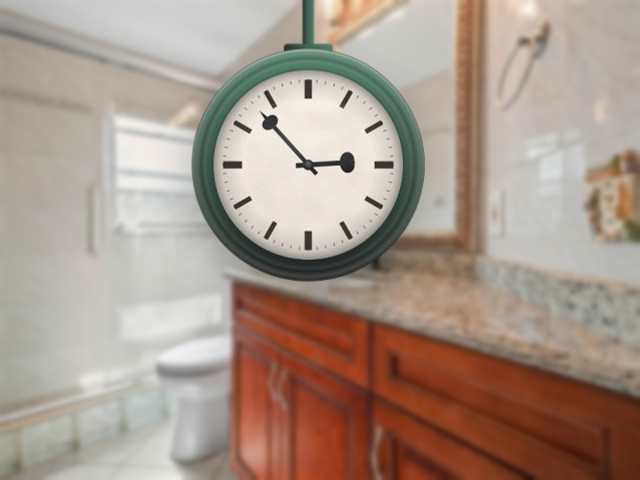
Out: {"hour": 2, "minute": 53}
